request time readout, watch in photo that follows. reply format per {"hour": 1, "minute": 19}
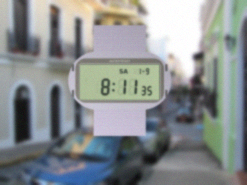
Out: {"hour": 8, "minute": 11}
